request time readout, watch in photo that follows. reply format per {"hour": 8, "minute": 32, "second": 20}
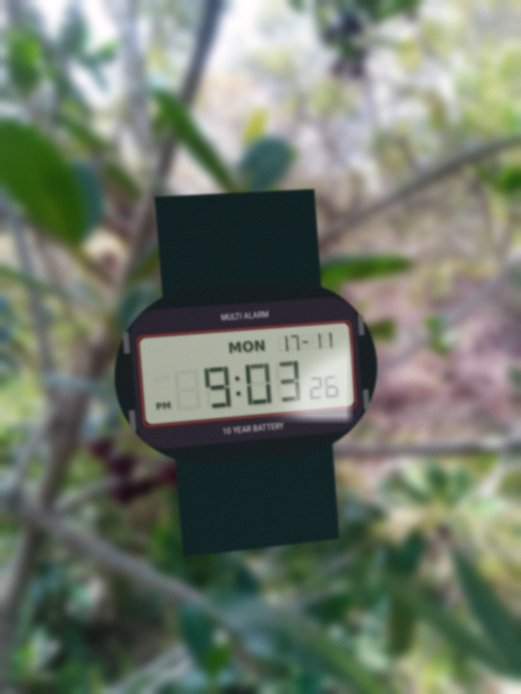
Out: {"hour": 9, "minute": 3, "second": 26}
